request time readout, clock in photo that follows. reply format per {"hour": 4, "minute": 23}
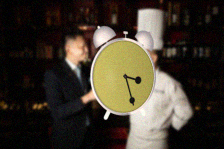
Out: {"hour": 3, "minute": 27}
